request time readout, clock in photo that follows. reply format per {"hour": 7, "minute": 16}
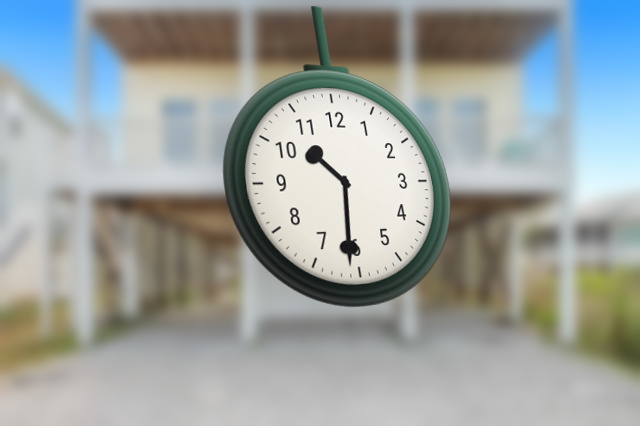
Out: {"hour": 10, "minute": 31}
